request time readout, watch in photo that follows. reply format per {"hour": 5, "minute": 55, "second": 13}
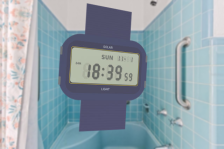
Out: {"hour": 18, "minute": 39, "second": 59}
